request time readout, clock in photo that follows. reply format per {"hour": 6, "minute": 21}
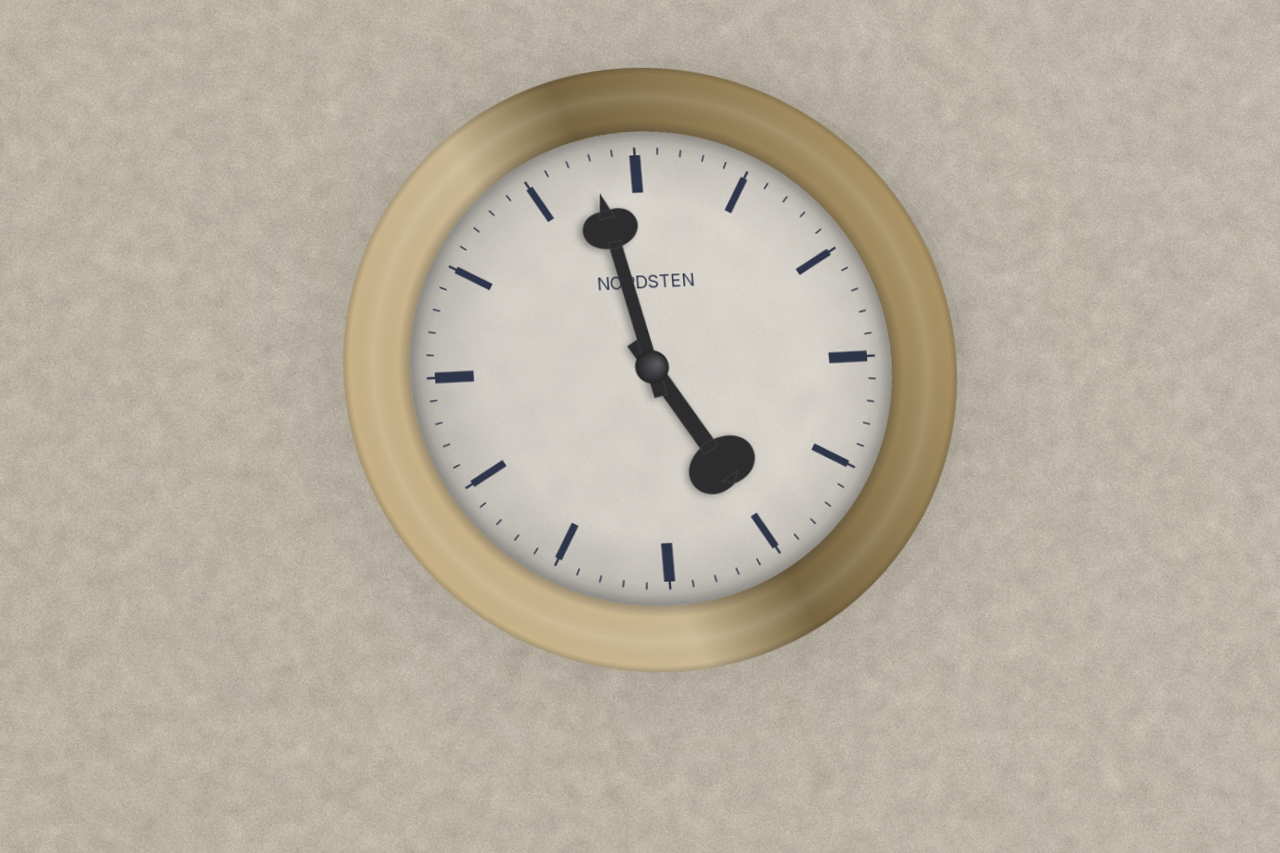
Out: {"hour": 4, "minute": 58}
